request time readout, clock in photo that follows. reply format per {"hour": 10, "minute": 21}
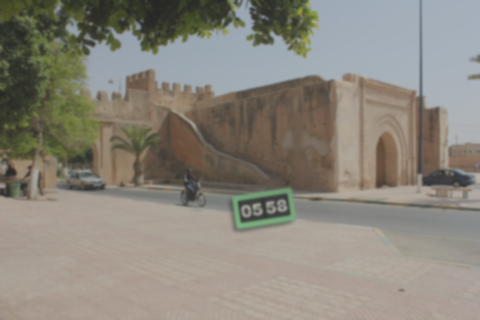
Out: {"hour": 5, "minute": 58}
